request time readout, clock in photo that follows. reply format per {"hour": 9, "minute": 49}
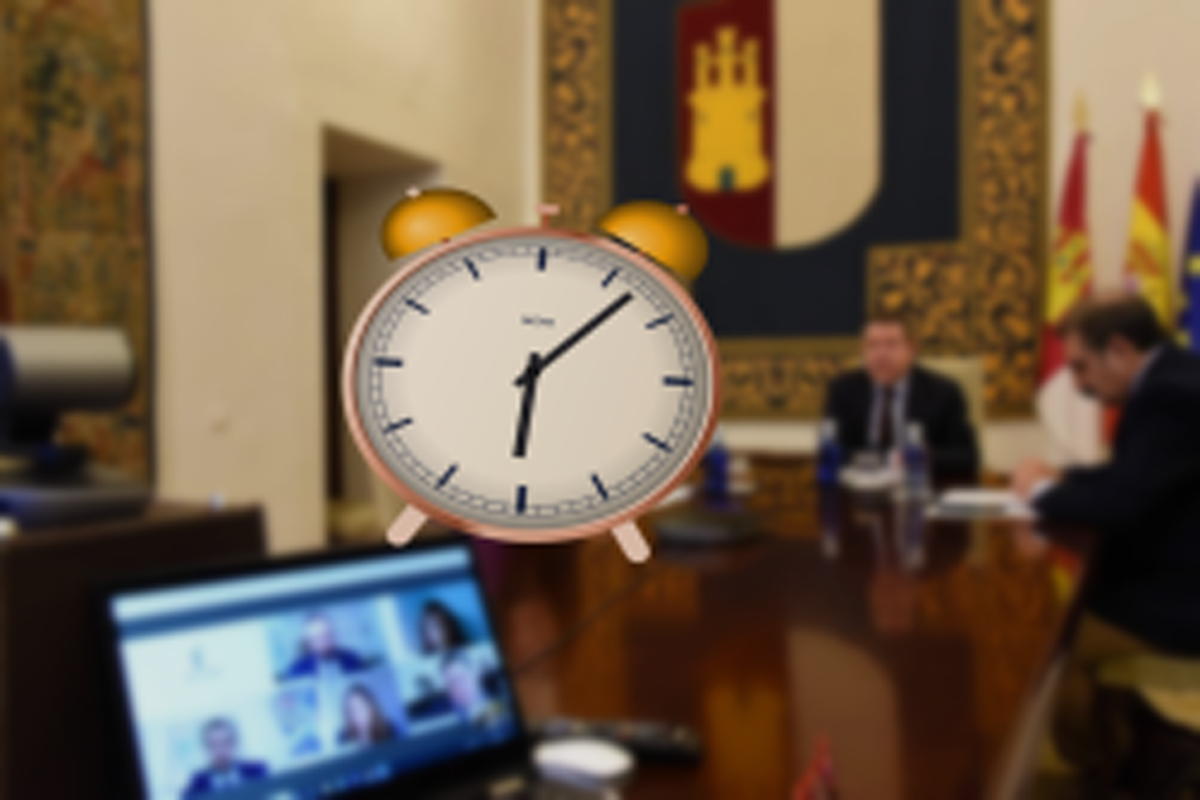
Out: {"hour": 6, "minute": 7}
